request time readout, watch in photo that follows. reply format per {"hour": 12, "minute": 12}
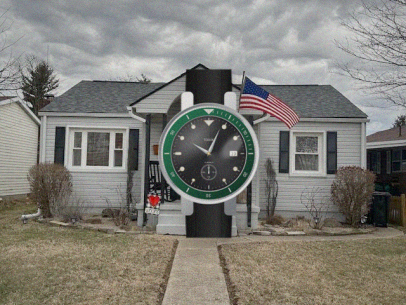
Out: {"hour": 10, "minute": 4}
